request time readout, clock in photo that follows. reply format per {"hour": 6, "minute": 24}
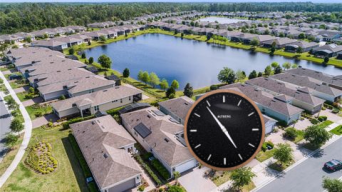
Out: {"hour": 4, "minute": 54}
